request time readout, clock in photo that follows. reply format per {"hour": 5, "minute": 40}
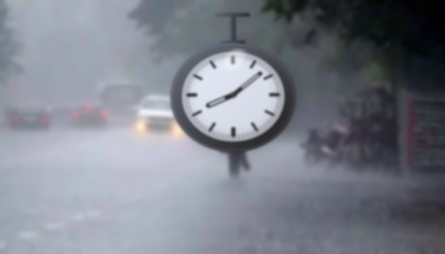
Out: {"hour": 8, "minute": 8}
